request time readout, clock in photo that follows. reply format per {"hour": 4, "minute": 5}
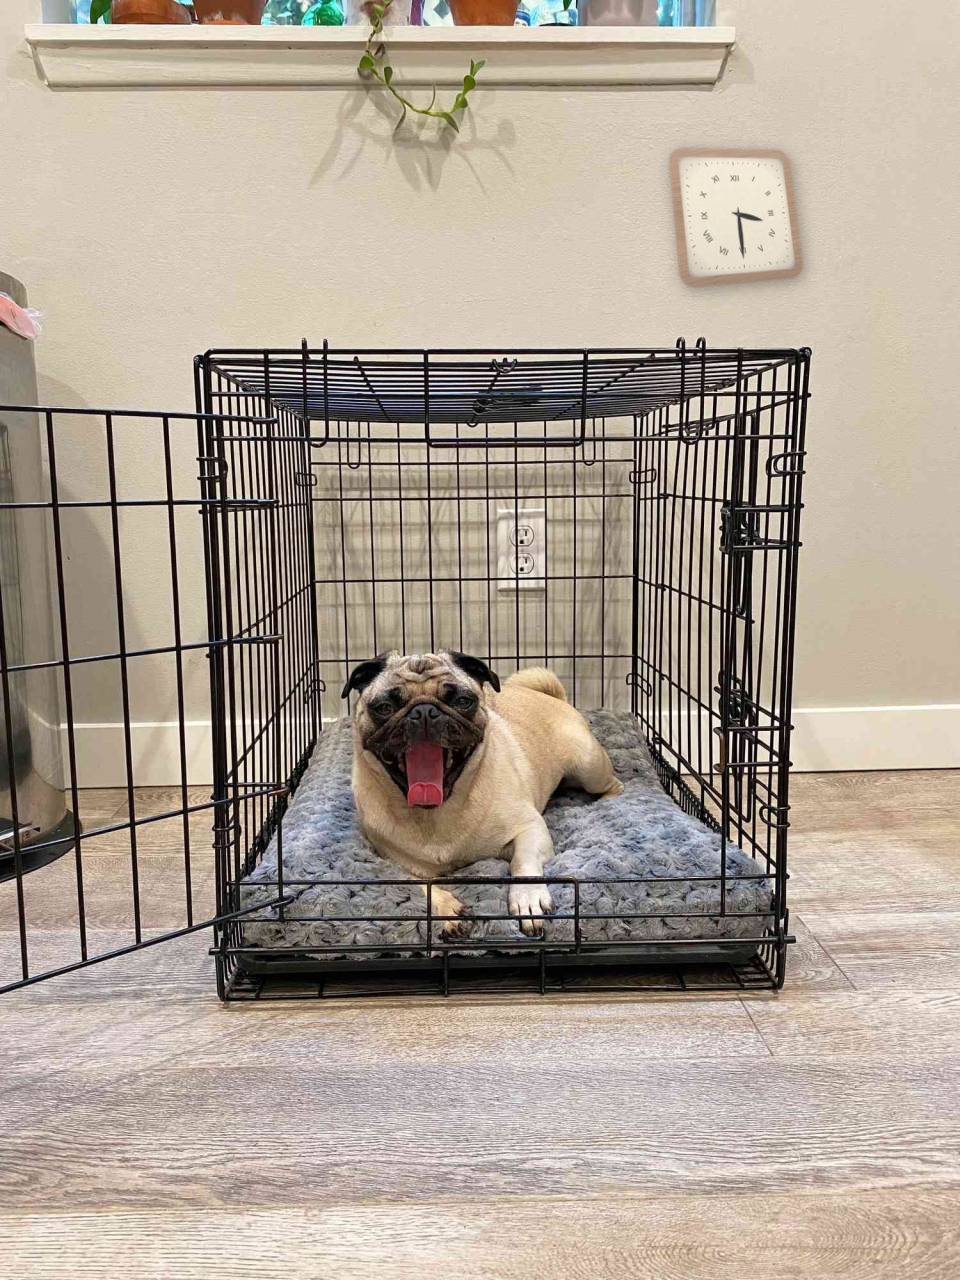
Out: {"hour": 3, "minute": 30}
